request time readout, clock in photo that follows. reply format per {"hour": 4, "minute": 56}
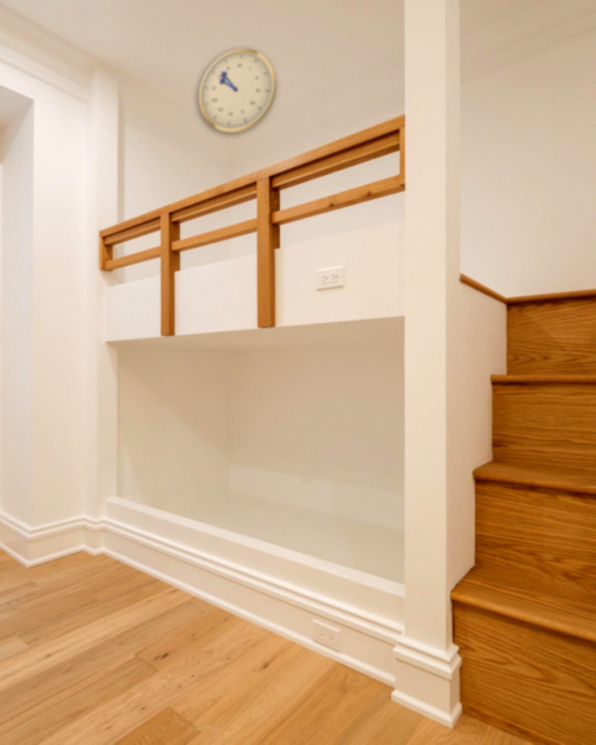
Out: {"hour": 9, "minute": 52}
